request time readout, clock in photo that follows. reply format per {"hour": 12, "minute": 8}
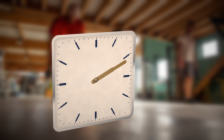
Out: {"hour": 2, "minute": 11}
